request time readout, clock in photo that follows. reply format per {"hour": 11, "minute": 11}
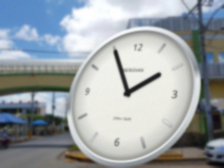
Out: {"hour": 1, "minute": 55}
